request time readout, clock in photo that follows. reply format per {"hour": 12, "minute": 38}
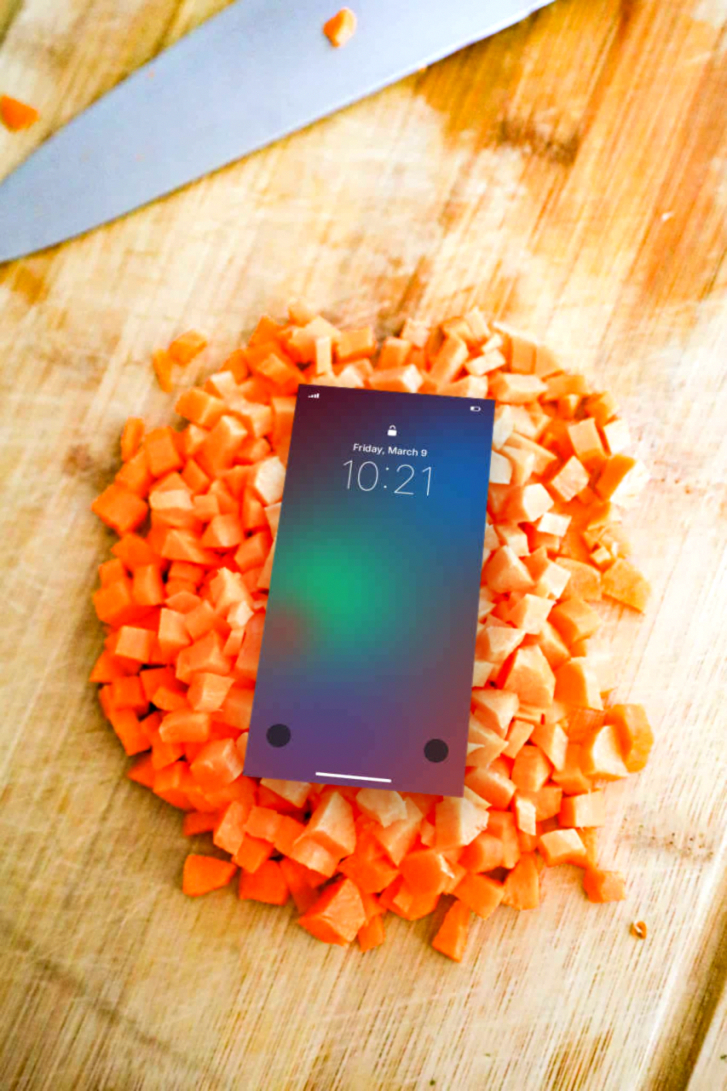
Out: {"hour": 10, "minute": 21}
